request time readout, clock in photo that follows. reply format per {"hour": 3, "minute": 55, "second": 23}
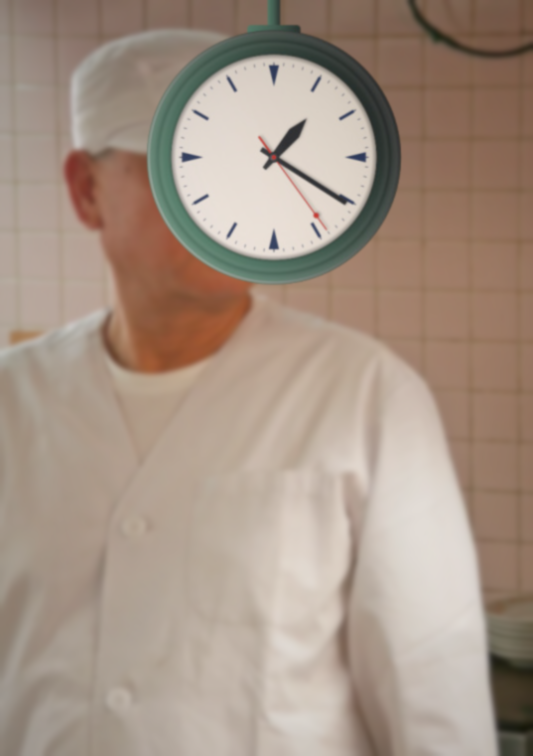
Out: {"hour": 1, "minute": 20, "second": 24}
